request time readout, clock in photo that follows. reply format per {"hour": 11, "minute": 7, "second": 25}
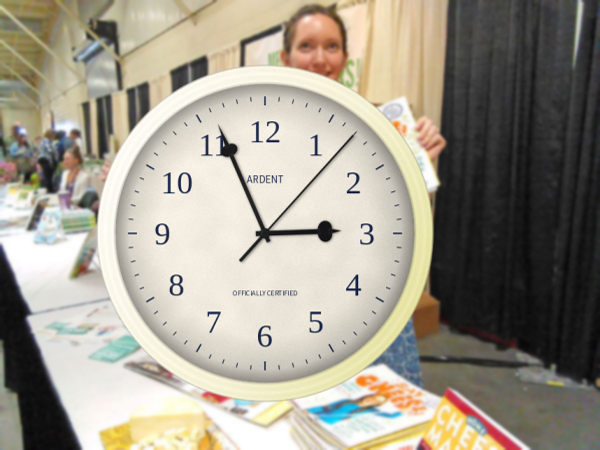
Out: {"hour": 2, "minute": 56, "second": 7}
